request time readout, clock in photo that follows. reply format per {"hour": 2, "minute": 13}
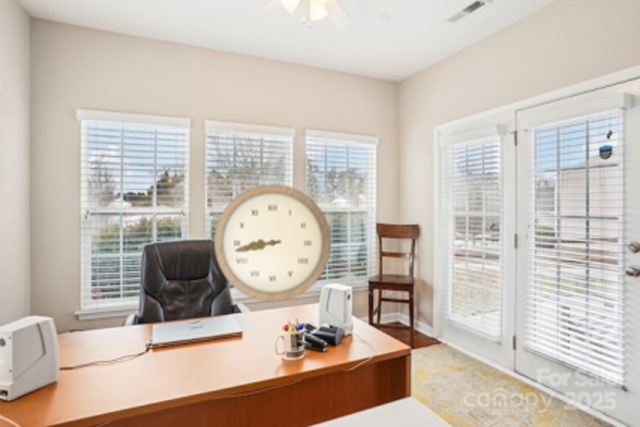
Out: {"hour": 8, "minute": 43}
